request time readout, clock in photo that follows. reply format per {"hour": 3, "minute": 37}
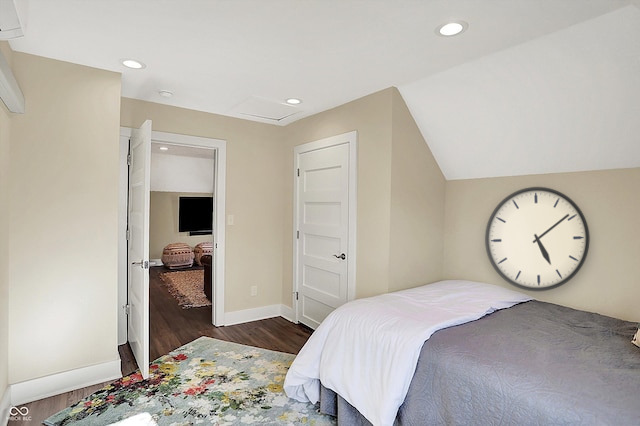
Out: {"hour": 5, "minute": 9}
